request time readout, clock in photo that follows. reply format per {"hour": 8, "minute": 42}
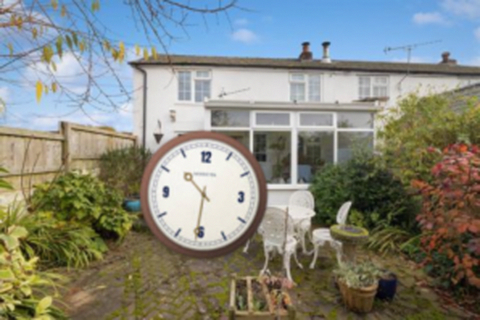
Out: {"hour": 10, "minute": 31}
